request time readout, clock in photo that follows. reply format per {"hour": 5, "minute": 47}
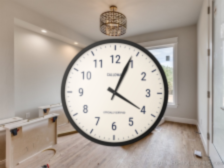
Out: {"hour": 4, "minute": 4}
